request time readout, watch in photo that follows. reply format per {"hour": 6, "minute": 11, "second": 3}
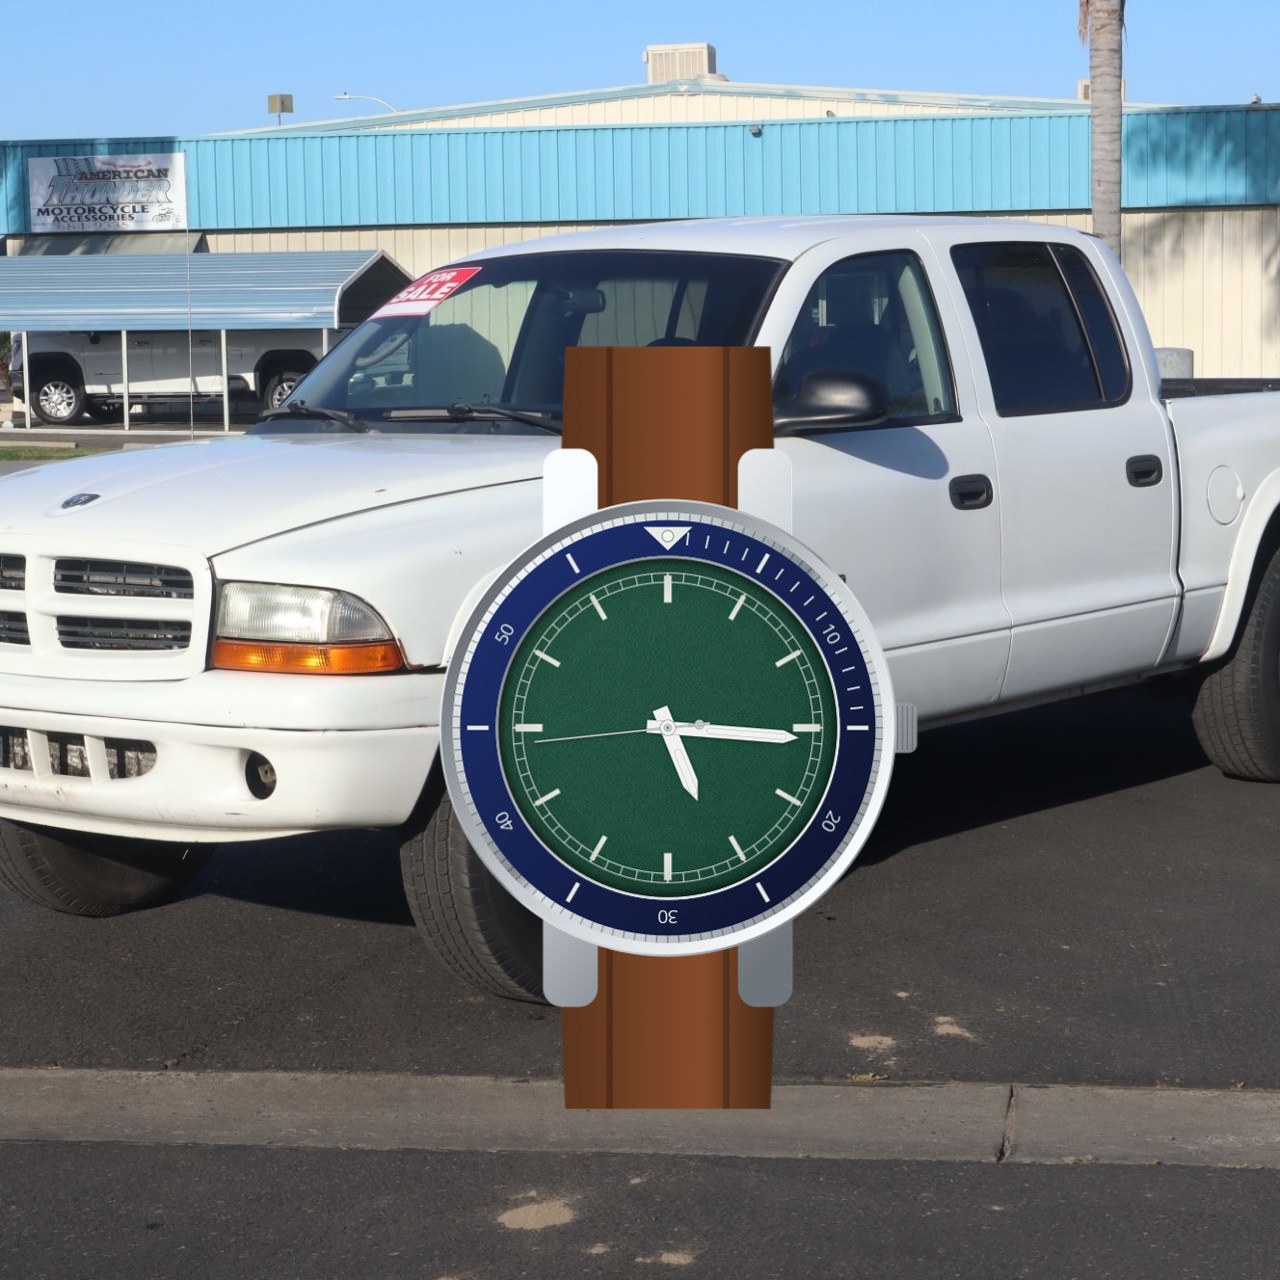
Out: {"hour": 5, "minute": 15, "second": 44}
